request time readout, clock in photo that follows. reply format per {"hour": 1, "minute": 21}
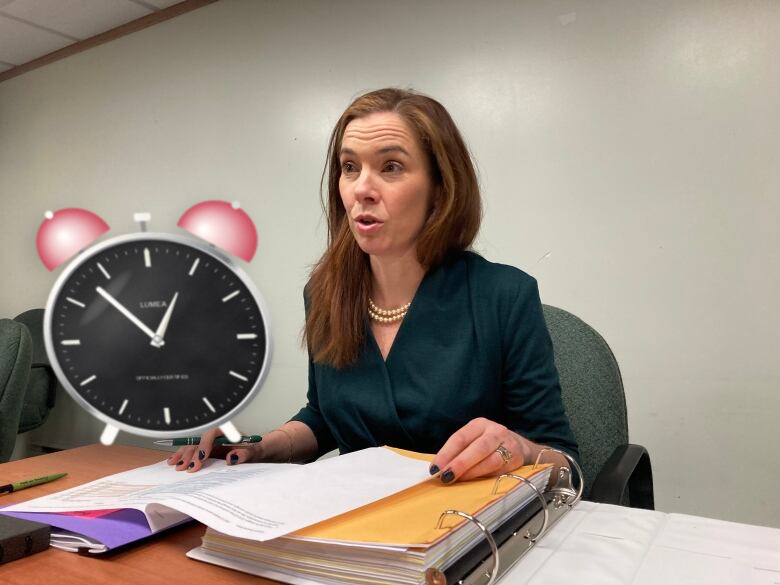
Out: {"hour": 12, "minute": 53}
